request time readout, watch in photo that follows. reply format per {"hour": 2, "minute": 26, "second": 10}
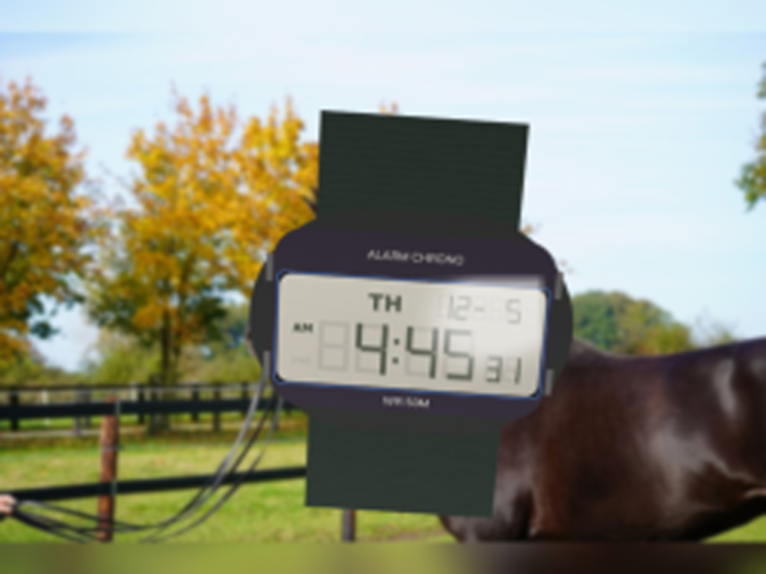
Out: {"hour": 4, "minute": 45, "second": 31}
